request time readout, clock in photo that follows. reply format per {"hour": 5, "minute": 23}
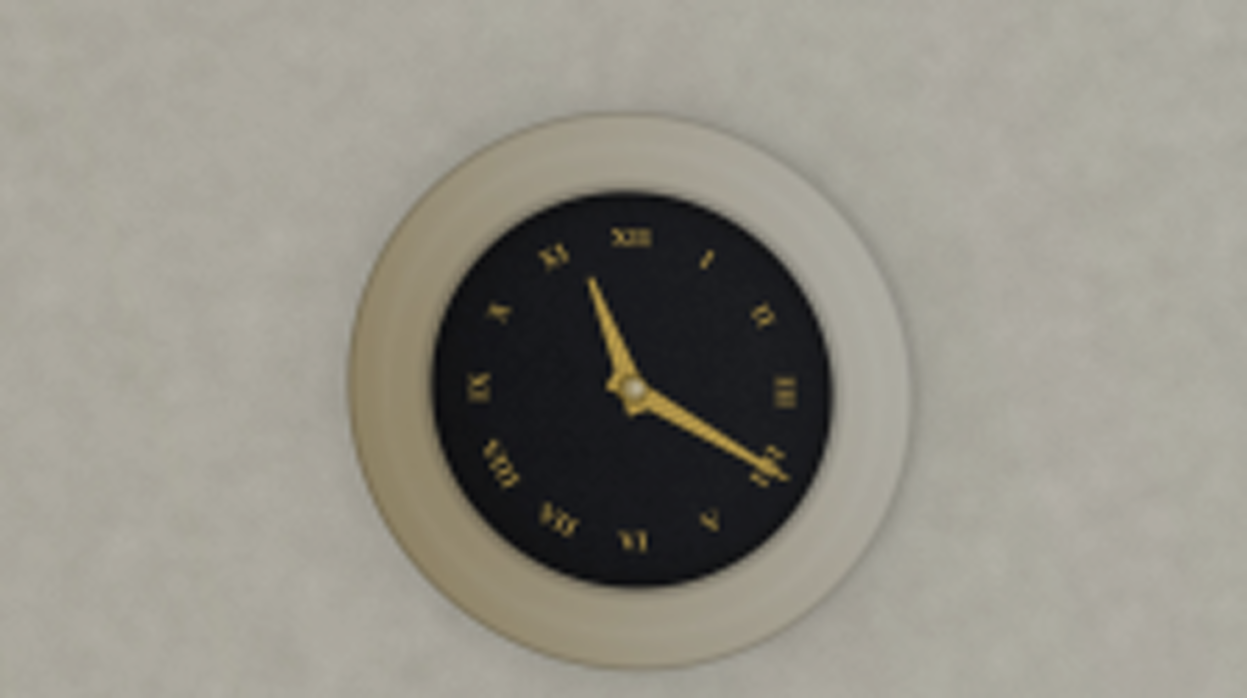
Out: {"hour": 11, "minute": 20}
